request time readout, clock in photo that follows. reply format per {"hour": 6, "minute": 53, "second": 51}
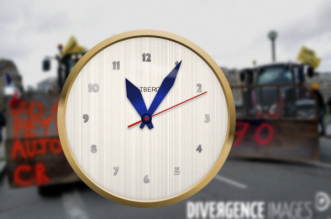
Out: {"hour": 11, "minute": 5, "second": 11}
